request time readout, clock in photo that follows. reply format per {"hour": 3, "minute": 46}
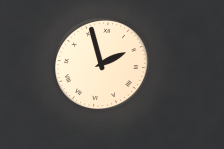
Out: {"hour": 1, "minute": 56}
